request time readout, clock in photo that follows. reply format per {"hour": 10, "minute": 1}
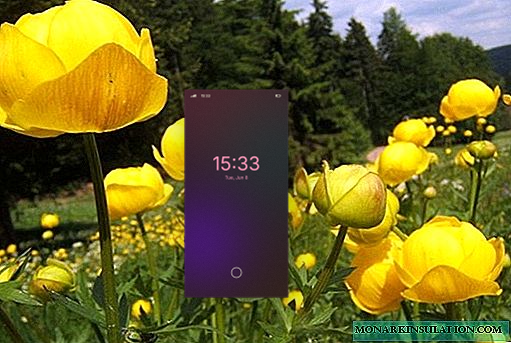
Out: {"hour": 15, "minute": 33}
